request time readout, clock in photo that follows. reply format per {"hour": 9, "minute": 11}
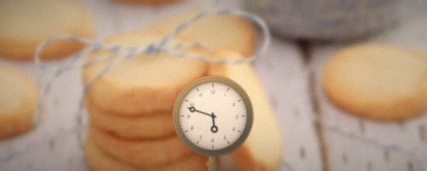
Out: {"hour": 5, "minute": 48}
